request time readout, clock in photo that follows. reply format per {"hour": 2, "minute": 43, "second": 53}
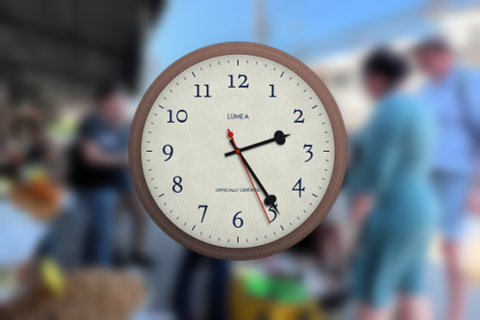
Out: {"hour": 2, "minute": 24, "second": 26}
